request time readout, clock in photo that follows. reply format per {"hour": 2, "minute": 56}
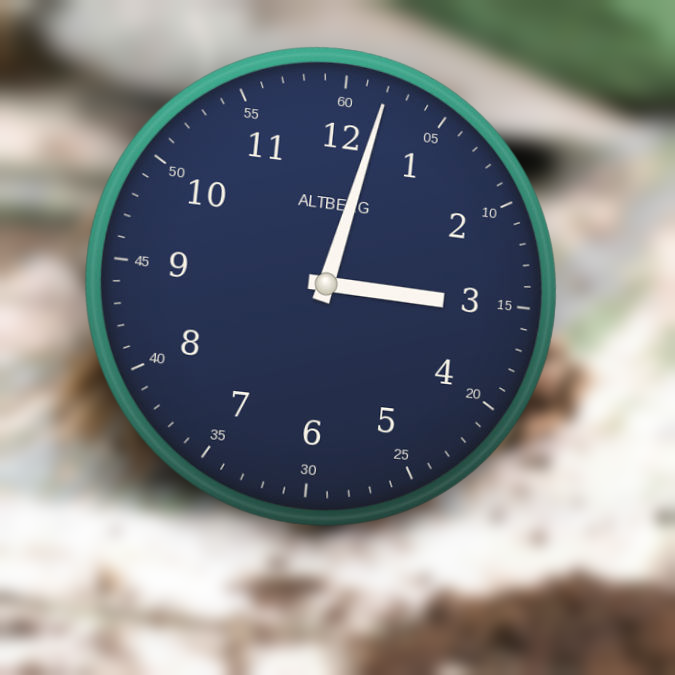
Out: {"hour": 3, "minute": 2}
